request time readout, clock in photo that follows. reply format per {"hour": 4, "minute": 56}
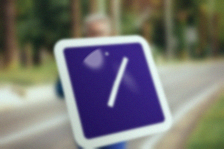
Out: {"hour": 7, "minute": 6}
